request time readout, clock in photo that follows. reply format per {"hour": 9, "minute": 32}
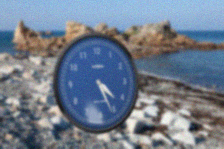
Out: {"hour": 4, "minute": 26}
